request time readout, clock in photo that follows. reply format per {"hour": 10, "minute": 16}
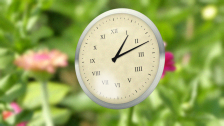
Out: {"hour": 1, "minute": 12}
